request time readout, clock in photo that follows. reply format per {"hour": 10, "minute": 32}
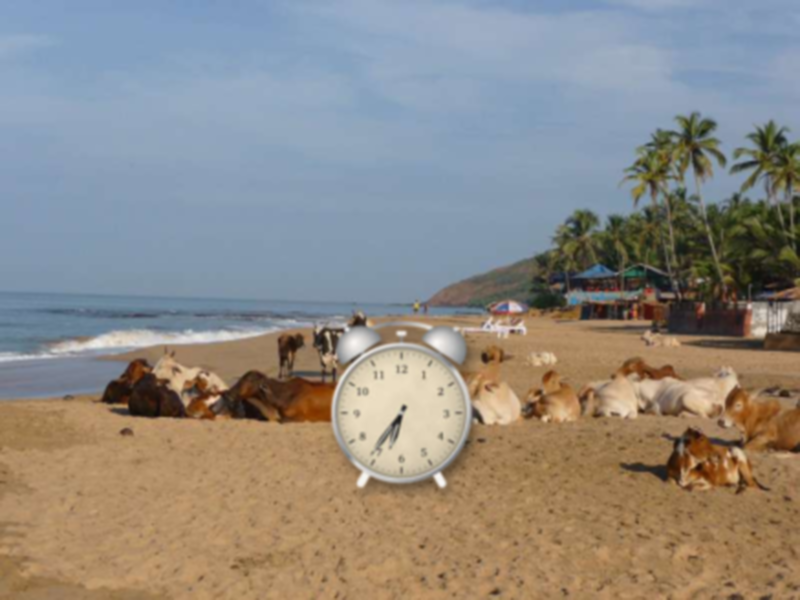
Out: {"hour": 6, "minute": 36}
